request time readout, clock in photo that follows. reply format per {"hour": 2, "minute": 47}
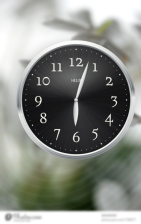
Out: {"hour": 6, "minute": 3}
